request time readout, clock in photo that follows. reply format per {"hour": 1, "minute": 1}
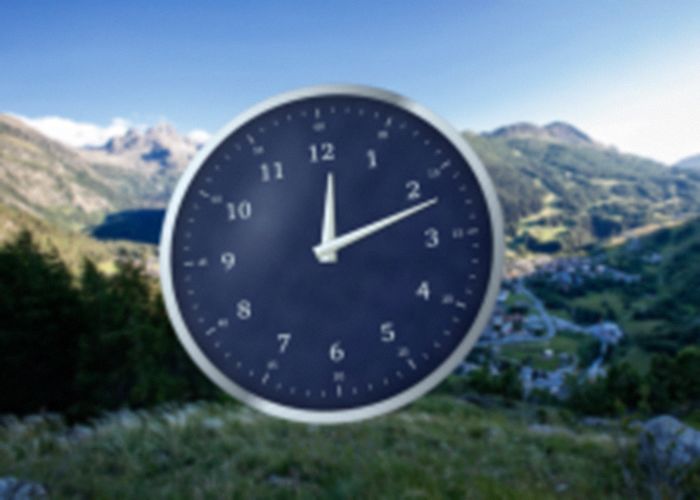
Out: {"hour": 12, "minute": 12}
